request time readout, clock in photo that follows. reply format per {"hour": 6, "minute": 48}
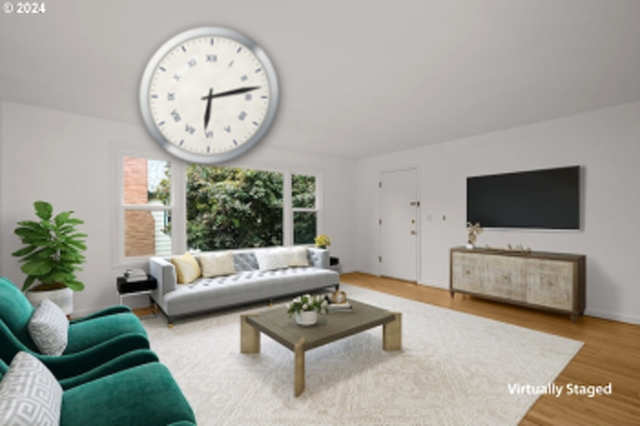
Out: {"hour": 6, "minute": 13}
